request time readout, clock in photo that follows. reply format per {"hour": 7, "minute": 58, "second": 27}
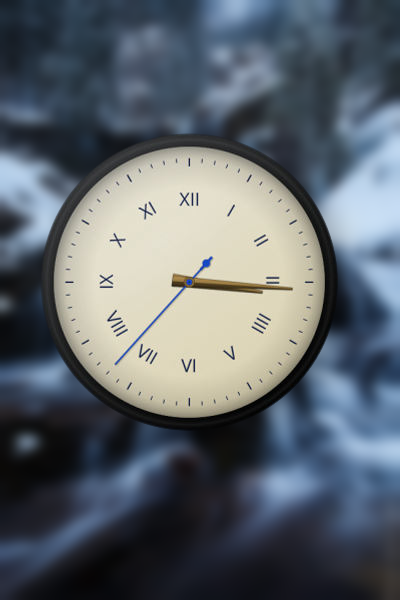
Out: {"hour": 3, "minute": 15, "second": 37}
